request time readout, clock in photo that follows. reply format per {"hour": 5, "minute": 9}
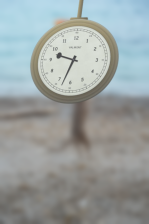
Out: {"hour": 9, "minute": 33}
